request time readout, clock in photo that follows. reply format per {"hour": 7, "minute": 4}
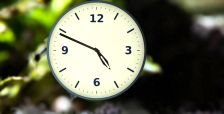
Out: {"hour": 4, "minute": 49}
